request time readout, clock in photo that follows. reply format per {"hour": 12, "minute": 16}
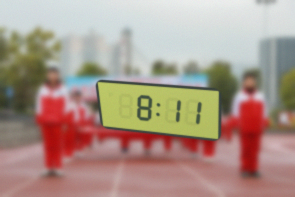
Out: {"hour": 8, "minute": 11}
